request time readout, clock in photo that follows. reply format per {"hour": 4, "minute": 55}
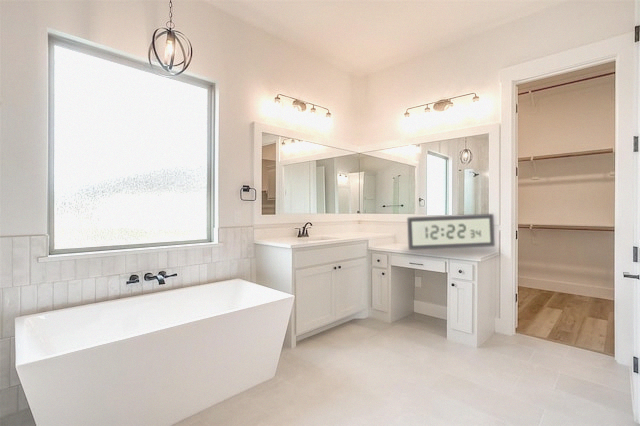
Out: {"hour": 12, "minute": 22}
